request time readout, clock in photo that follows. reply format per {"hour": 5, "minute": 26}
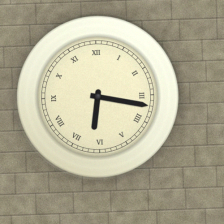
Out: {"hour": 6, "minute": 17}
